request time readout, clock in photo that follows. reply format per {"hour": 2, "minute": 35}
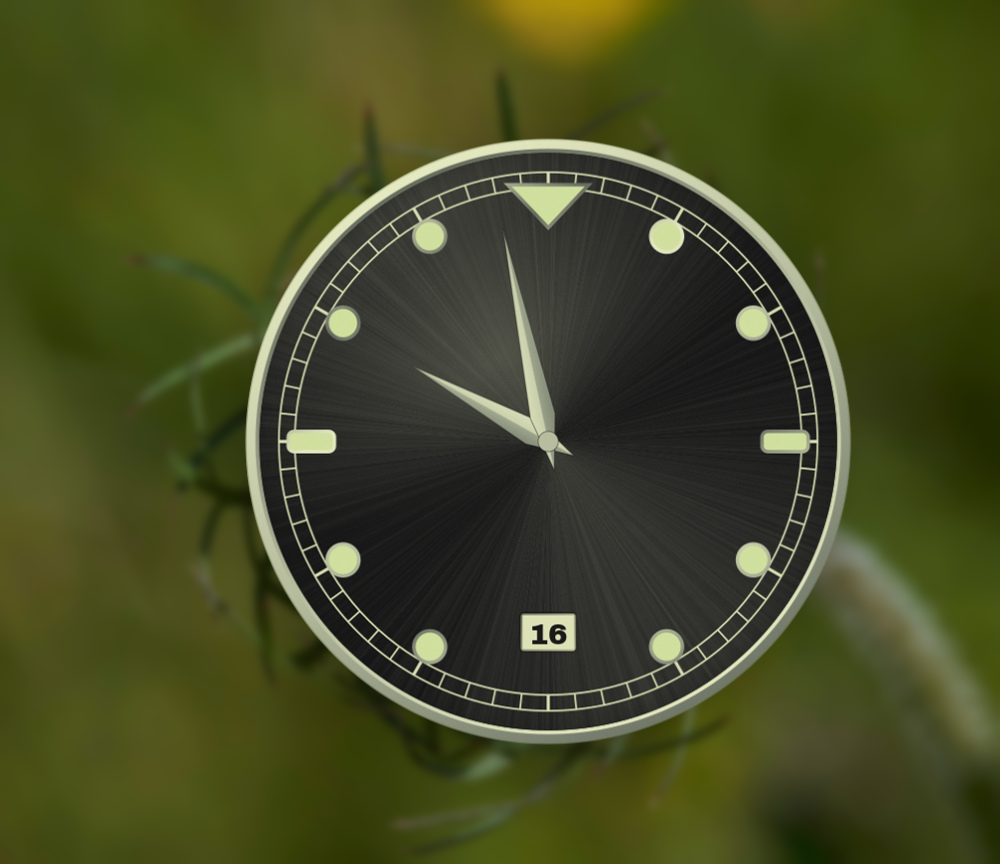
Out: {"hour": 9, "minute": 58}
